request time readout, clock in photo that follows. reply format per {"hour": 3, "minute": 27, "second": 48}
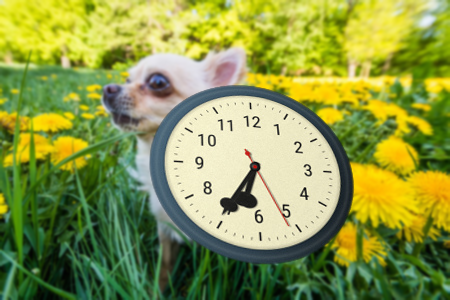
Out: {"hour": 6, "minute": 35, "second": 26}
